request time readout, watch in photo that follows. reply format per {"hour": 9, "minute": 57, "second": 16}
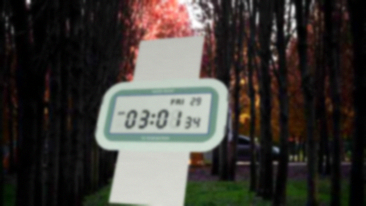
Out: {"hour": 3, "minute": 1, "second": 34}
